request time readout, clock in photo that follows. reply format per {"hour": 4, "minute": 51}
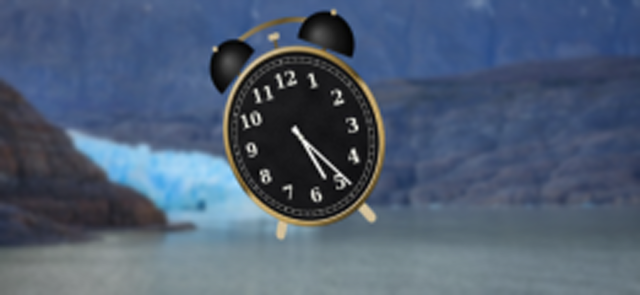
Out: {"hour": 5, "minute": 24}
